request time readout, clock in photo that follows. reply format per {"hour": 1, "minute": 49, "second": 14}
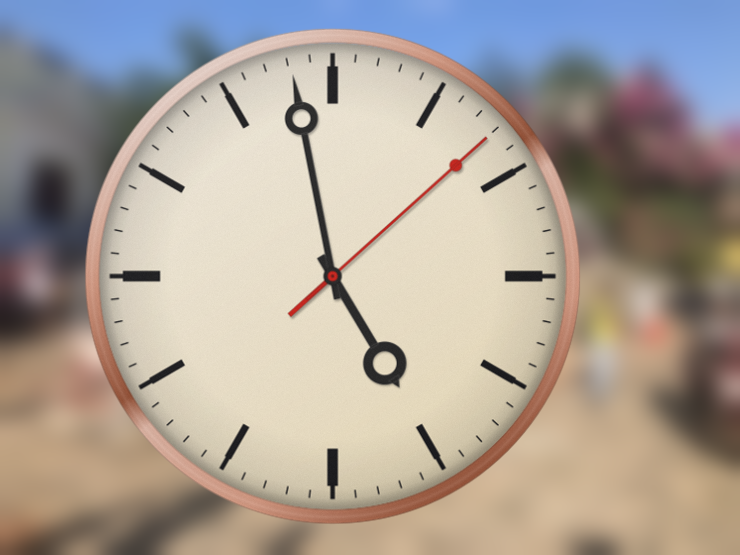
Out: {"hour": 4, "minute": 58, "second": 8}
